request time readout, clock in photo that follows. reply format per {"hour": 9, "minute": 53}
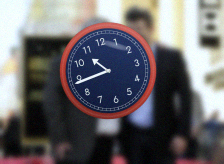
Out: {"hour": 10, "minute": 44}
